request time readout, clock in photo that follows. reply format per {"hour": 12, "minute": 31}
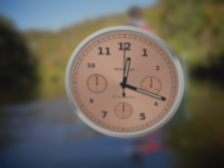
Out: {"hour": 12, "minute": 18}
